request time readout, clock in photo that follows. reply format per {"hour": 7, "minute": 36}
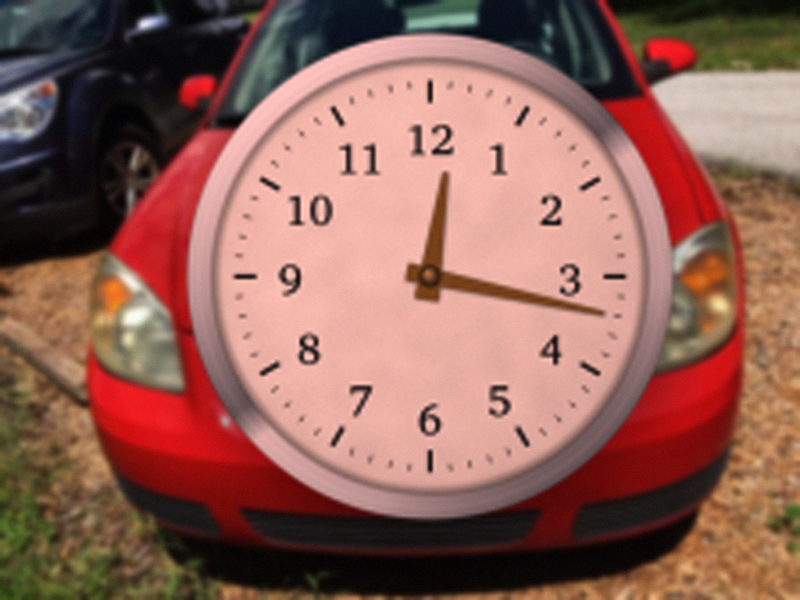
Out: {"hour": 12, "minute": 17}
